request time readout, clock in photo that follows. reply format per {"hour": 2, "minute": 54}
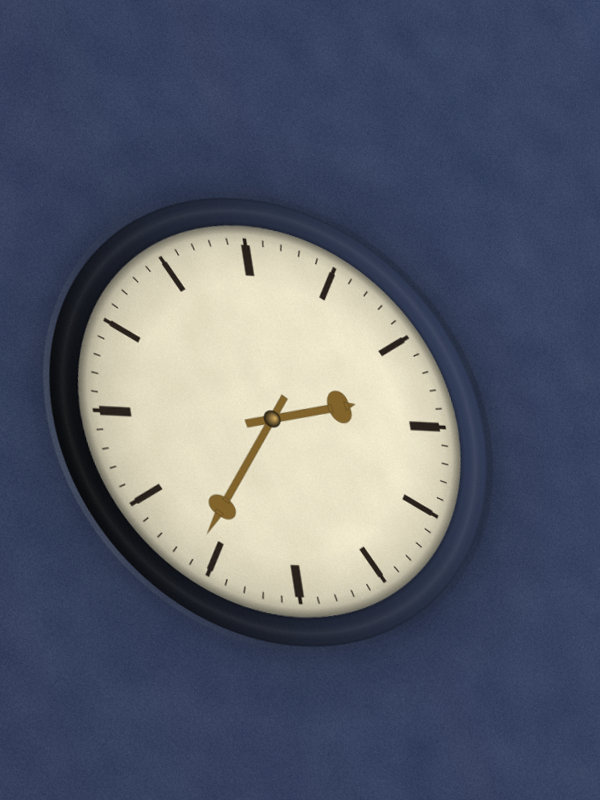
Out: {"hour": 2, "minute": 36}
